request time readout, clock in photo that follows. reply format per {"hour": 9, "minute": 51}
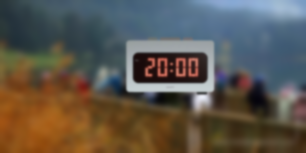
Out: {"hour": 20, "minute": 0}
